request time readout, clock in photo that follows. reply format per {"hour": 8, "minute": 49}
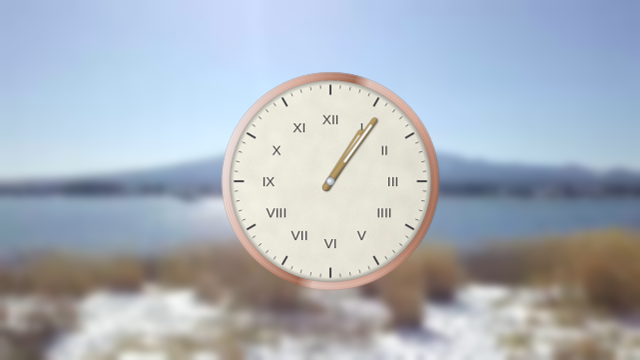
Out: {"hour": 1, "minute": 6}
